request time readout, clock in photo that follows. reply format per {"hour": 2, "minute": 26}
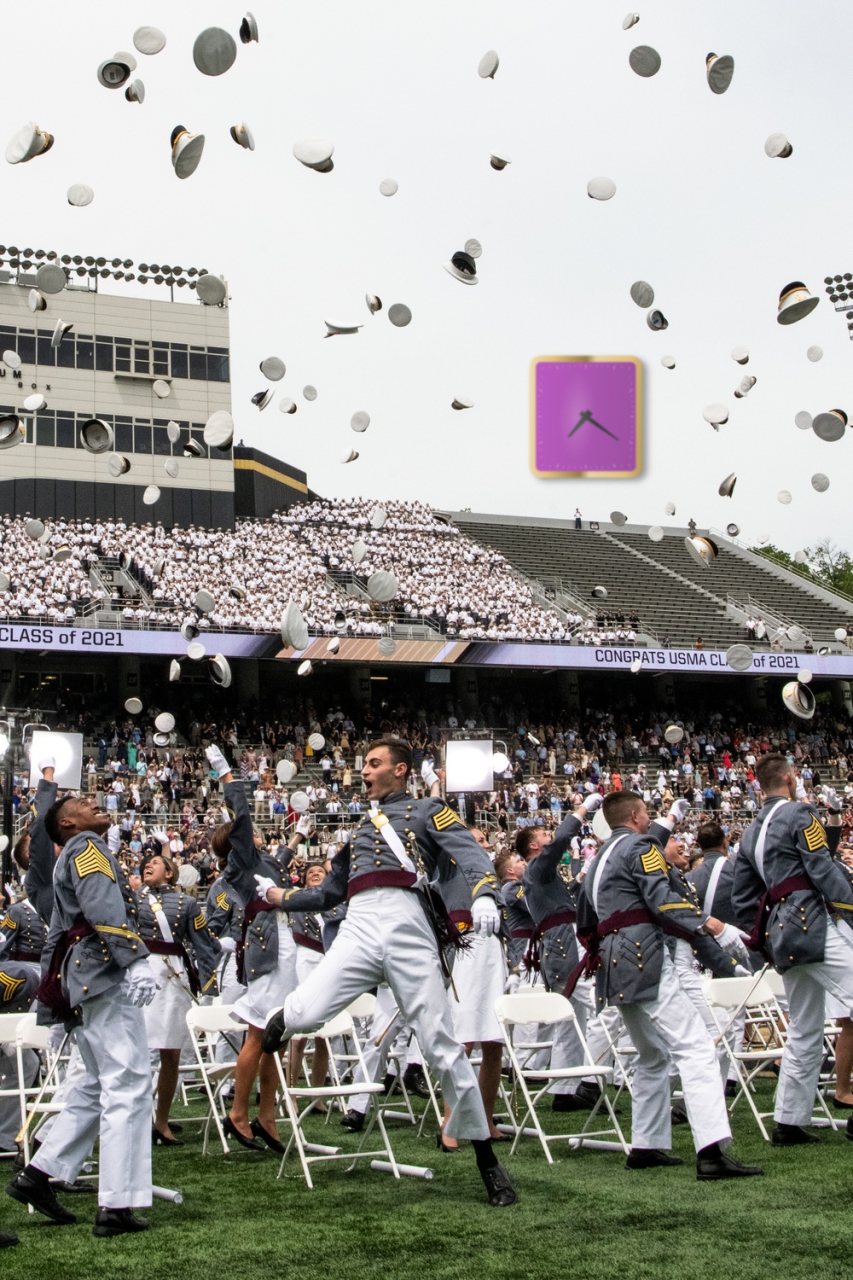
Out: {"hour": 7, "minute": 21}
